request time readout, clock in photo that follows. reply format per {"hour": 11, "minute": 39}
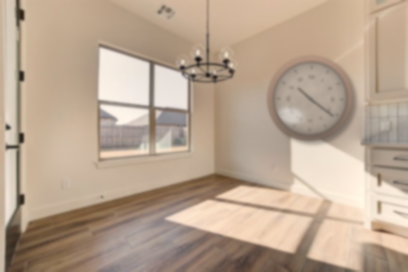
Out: {"hour": 10, "minute": 21}
